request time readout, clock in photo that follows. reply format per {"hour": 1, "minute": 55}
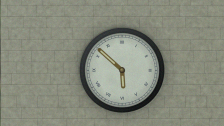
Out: {"hour": 5, "minute": 52}
